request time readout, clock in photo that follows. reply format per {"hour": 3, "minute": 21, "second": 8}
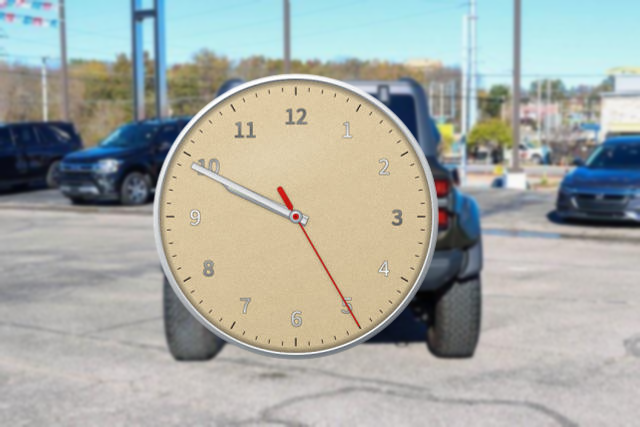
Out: {"hour": 9, "minute": 49, "second": 25}
